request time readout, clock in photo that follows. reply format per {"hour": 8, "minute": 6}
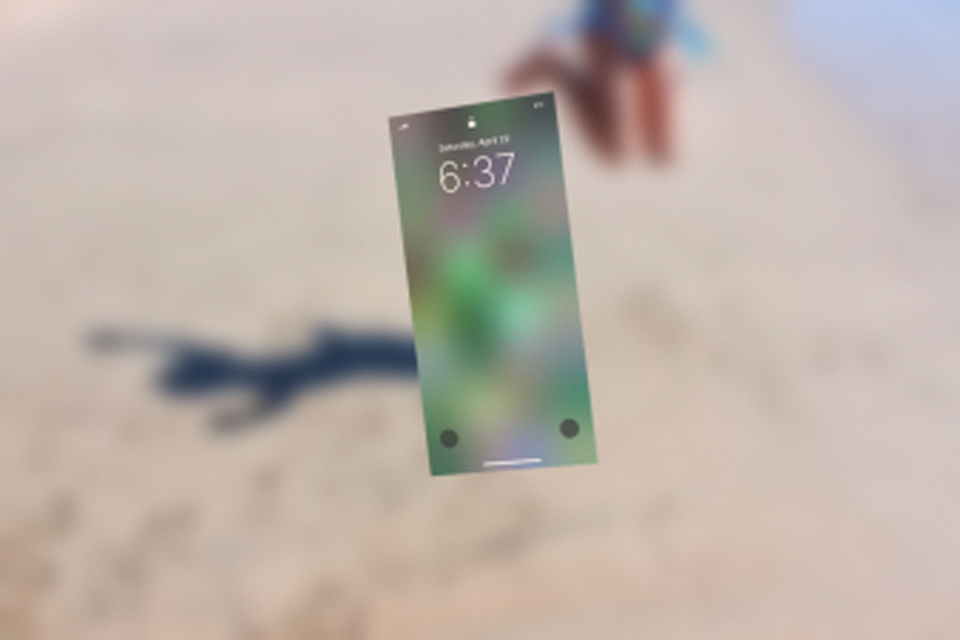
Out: {"hour": 6, "minute": 37}
